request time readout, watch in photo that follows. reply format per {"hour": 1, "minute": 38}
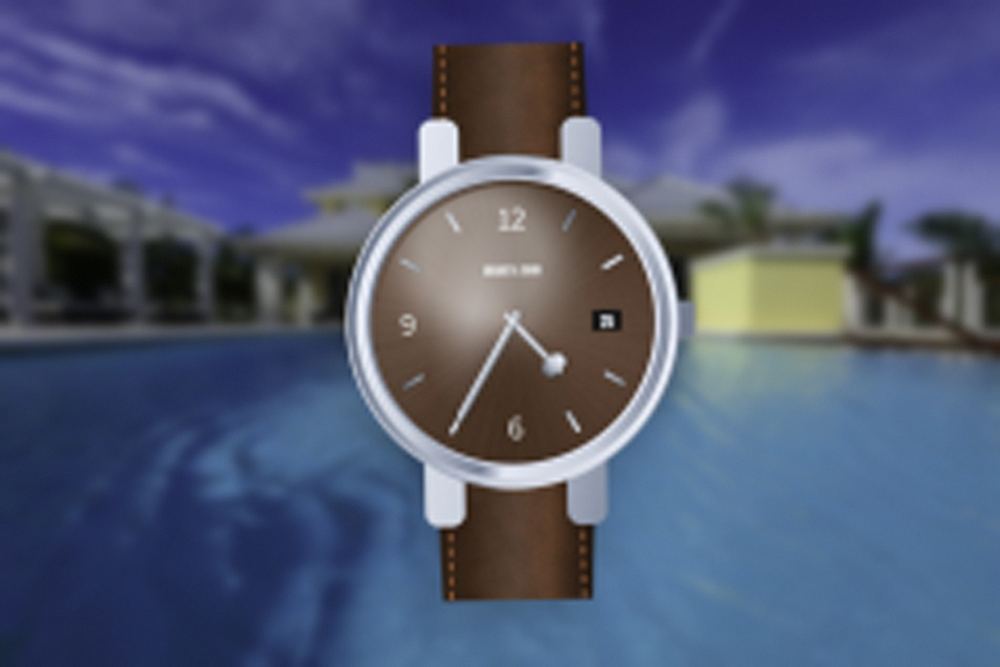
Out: {"hour": 4, "minute": 35}
